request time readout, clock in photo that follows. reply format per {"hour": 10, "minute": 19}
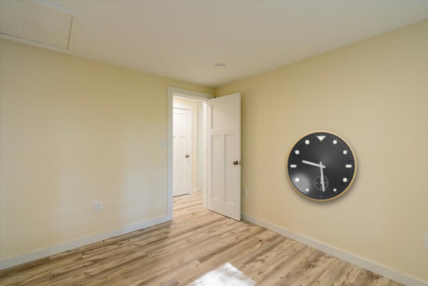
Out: {"hour": 9, "minute": 29}
